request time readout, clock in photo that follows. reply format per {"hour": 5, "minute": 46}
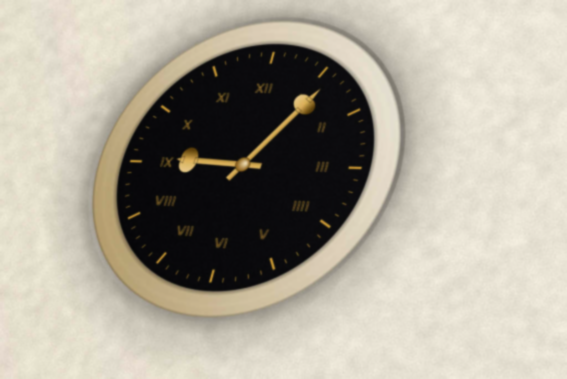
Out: {"hour": 9, "minute": 6}
